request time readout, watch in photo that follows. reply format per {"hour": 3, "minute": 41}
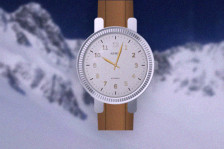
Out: {"hour": 10, "minute": 3}
